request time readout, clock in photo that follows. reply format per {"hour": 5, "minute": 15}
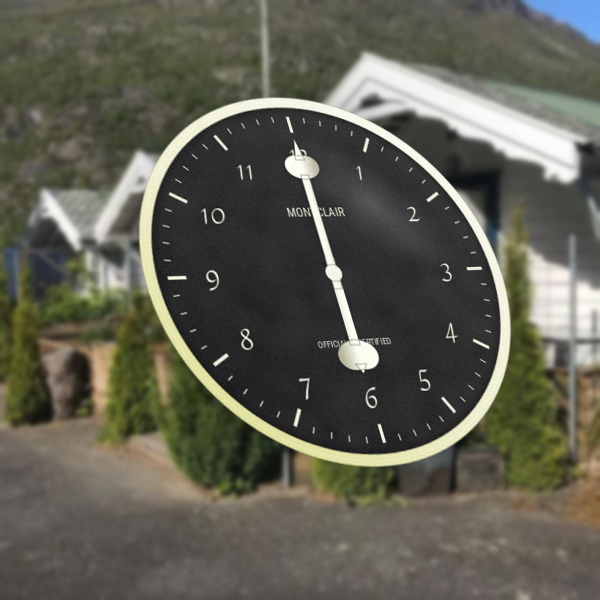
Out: {"hour": 6, "minute": 0}
